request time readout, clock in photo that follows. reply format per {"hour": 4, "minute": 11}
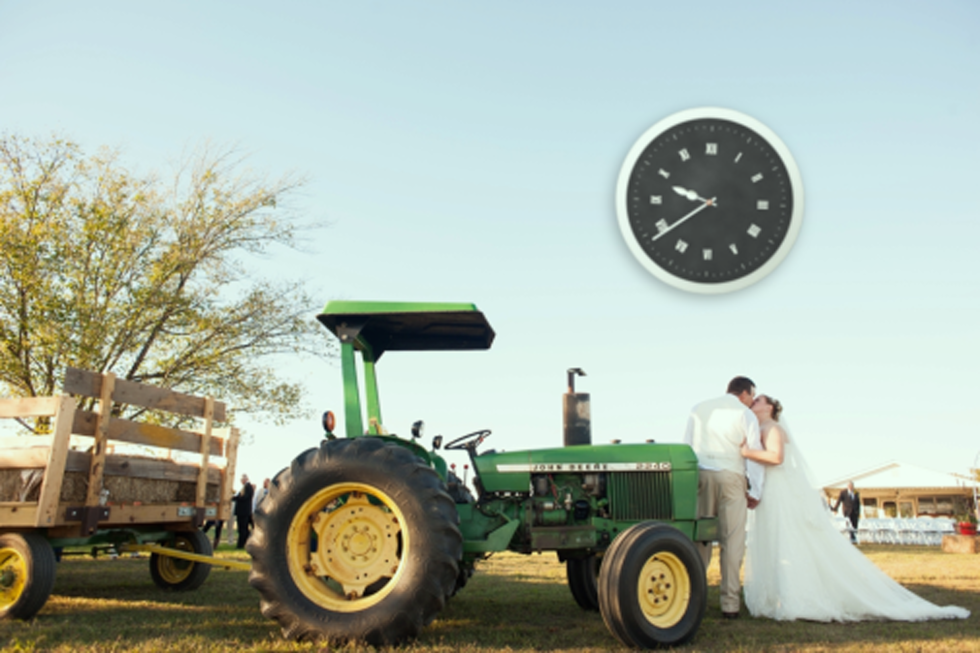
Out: {"hour": 9, "minute": 39}
